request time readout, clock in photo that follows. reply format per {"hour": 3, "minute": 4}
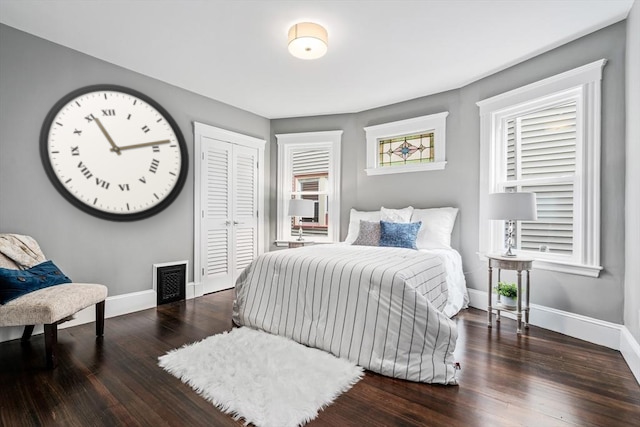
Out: {"hour": 11, "minute": 14}
